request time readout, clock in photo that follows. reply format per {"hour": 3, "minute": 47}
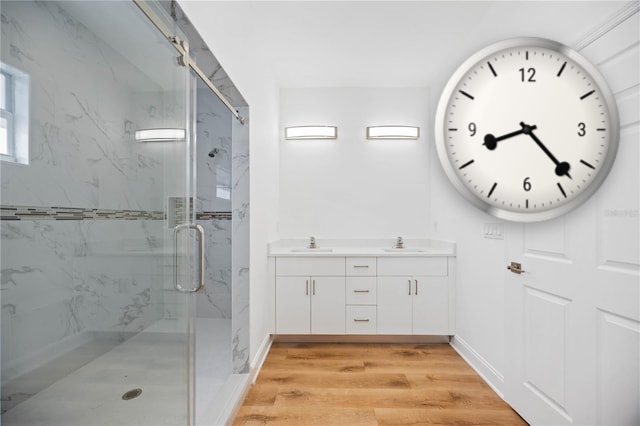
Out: {"hour": 8, "minute": 23}
